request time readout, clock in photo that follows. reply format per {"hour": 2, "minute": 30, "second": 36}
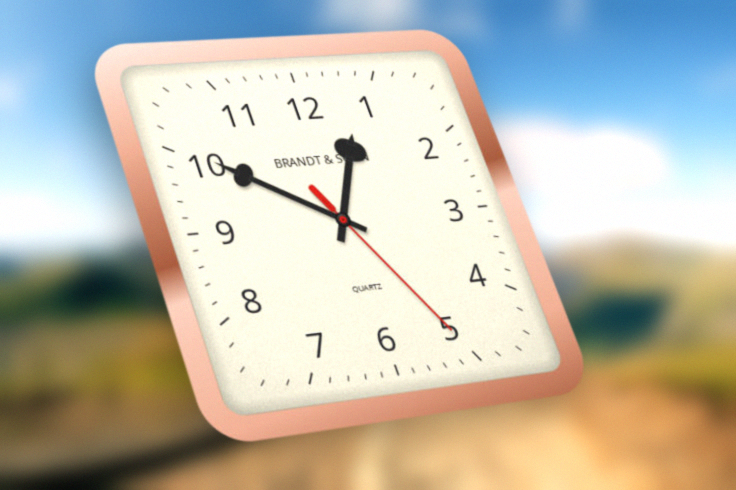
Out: {"hour": 12, "minute": 50, "second": 25}
